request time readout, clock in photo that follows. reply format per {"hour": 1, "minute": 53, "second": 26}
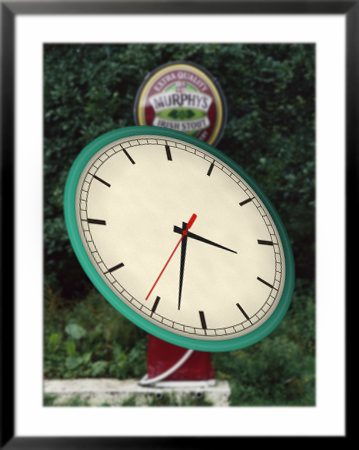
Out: {"hour": 3, "minute": 32, "second": 36}
